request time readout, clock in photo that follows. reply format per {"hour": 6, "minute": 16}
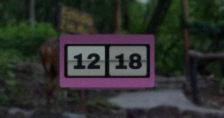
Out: {"hour": 12, "minute": 18}
